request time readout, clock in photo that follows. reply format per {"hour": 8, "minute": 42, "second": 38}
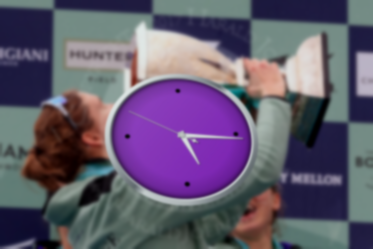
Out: {"hour": 5, "minute": 15, "second": 50}
